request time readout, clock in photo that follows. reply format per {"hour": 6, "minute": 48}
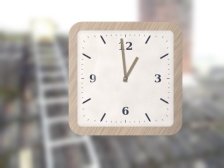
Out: {"hour": 12, "minute": 59}
